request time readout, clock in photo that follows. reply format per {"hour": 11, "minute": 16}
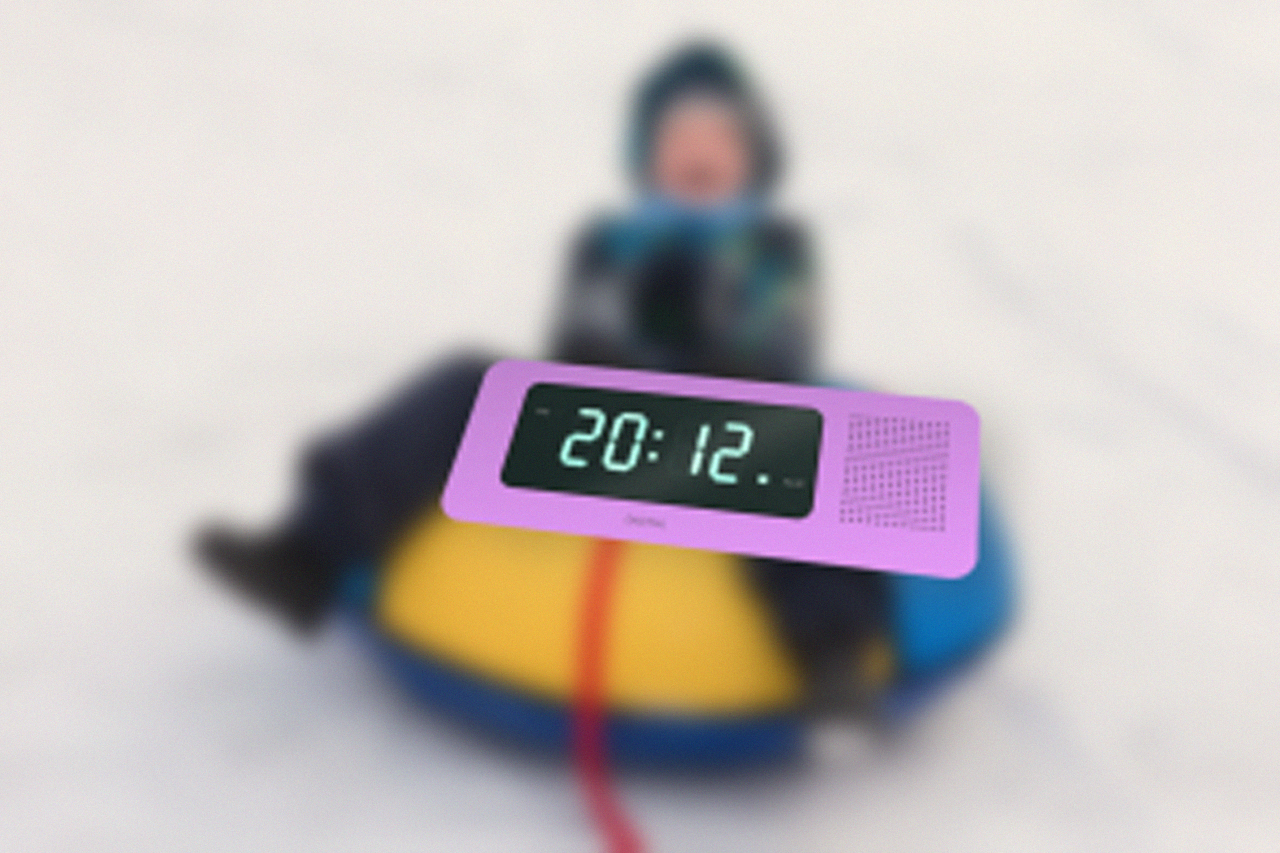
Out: {"hour": 20, "minute": 12}
